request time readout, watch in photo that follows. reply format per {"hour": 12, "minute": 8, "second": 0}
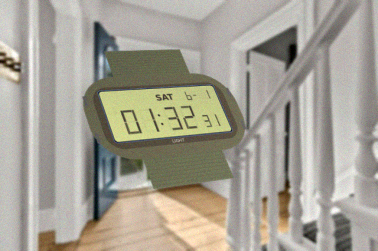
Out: {"hour": 1, "minute": 32, "second": 31}
